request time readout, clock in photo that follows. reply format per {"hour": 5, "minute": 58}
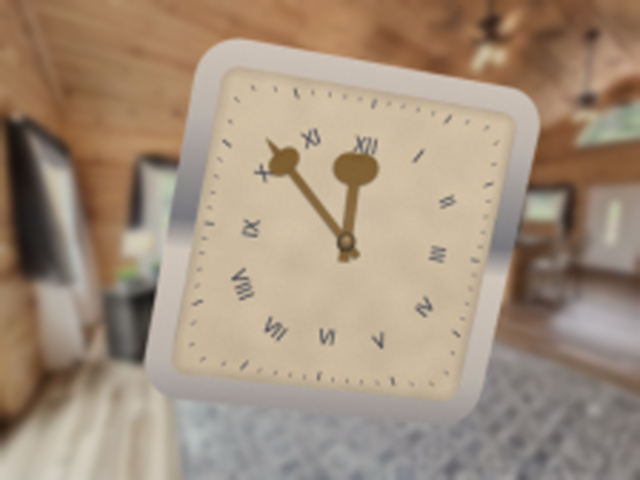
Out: {"hour": 11, "minute": 52}
